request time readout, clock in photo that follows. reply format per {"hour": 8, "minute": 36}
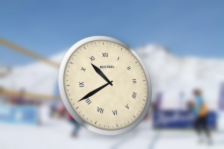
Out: {"hour": 10, "minute": 41}
